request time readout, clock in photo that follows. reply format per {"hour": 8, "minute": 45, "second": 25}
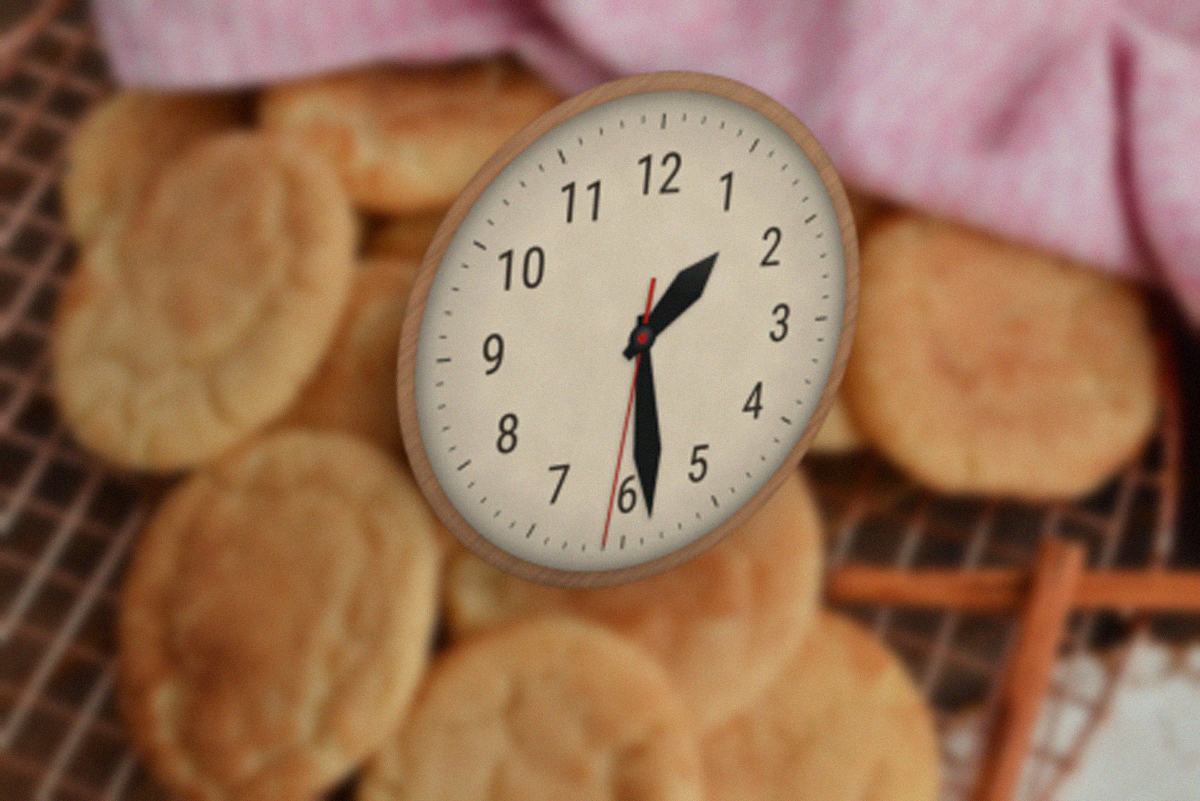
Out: {"hour": 1, "minute": 28, "second": 31}
